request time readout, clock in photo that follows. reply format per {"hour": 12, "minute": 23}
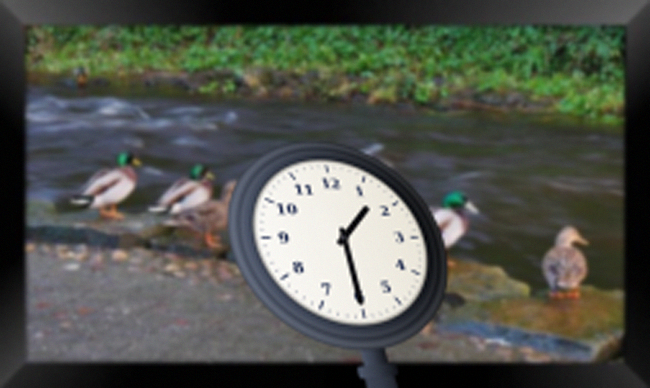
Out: {"hour": 1, "minute": 30}
